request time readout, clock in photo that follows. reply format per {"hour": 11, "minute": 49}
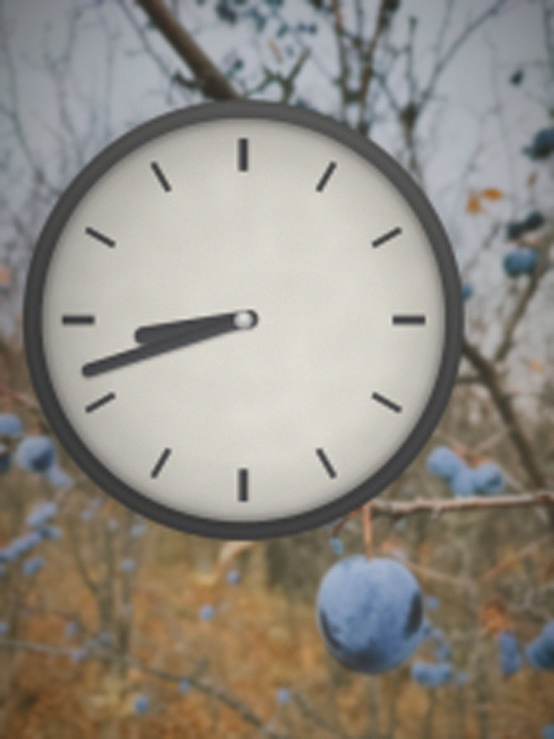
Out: {"hour": 8, "minute": 42}
